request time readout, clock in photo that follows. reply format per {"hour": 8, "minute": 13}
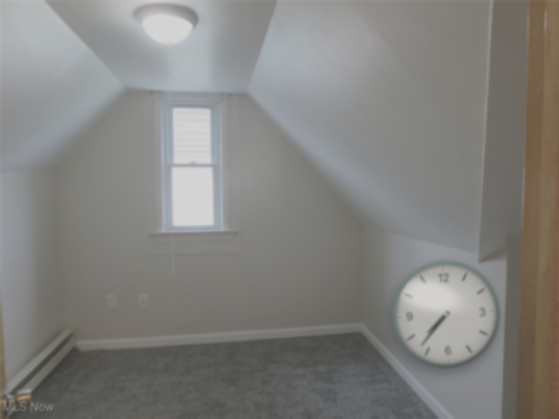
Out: {"hour": 7, "minute": 37}
